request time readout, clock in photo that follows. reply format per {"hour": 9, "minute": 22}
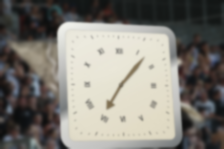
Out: {"hour": 7, "minute": 7}
